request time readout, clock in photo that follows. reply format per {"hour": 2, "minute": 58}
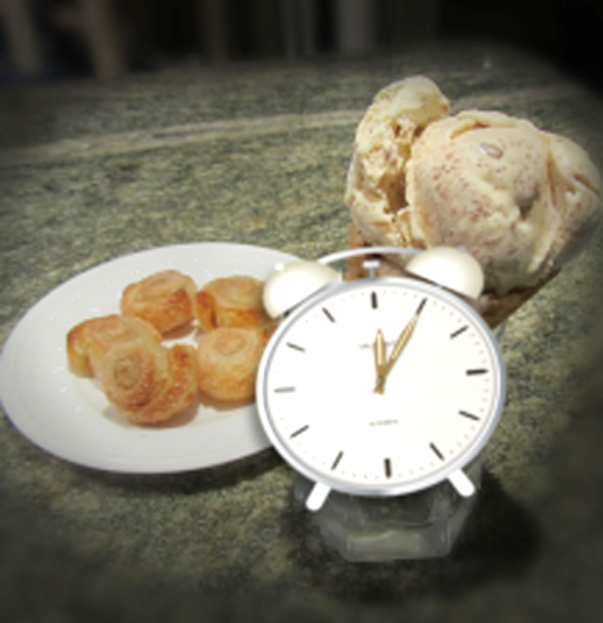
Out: {"hour": 12, "minute": 5}
